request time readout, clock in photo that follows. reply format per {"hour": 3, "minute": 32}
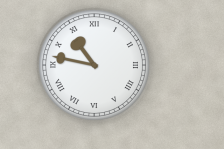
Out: {"hour": 10, "minute": 47}
